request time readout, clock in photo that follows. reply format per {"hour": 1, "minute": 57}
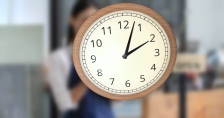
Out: {"hour": 2, "minute": 3}
